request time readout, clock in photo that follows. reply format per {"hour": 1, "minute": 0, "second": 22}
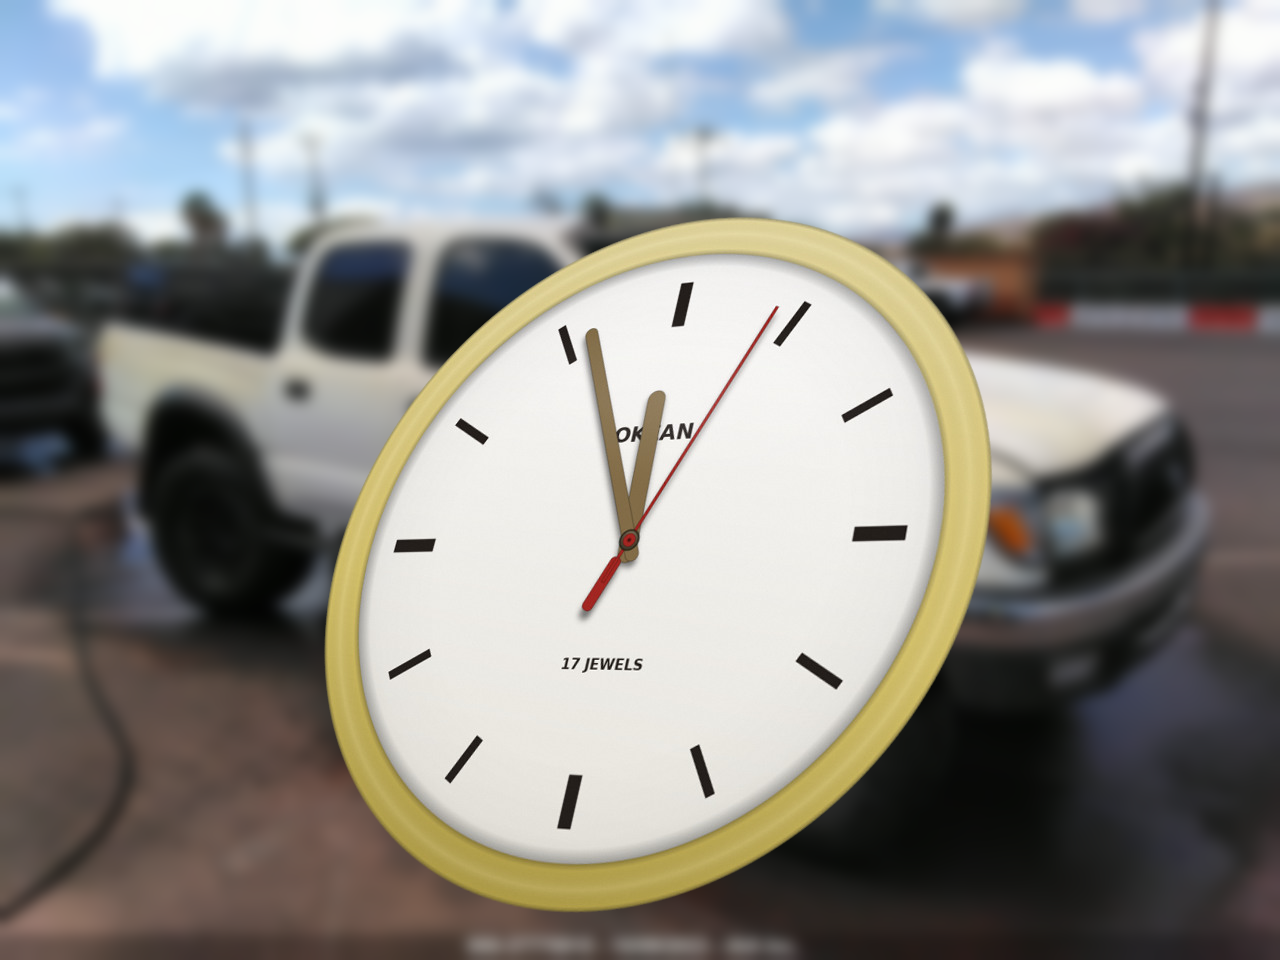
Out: {"hour": 11, "minute": 56, "second": 4}
